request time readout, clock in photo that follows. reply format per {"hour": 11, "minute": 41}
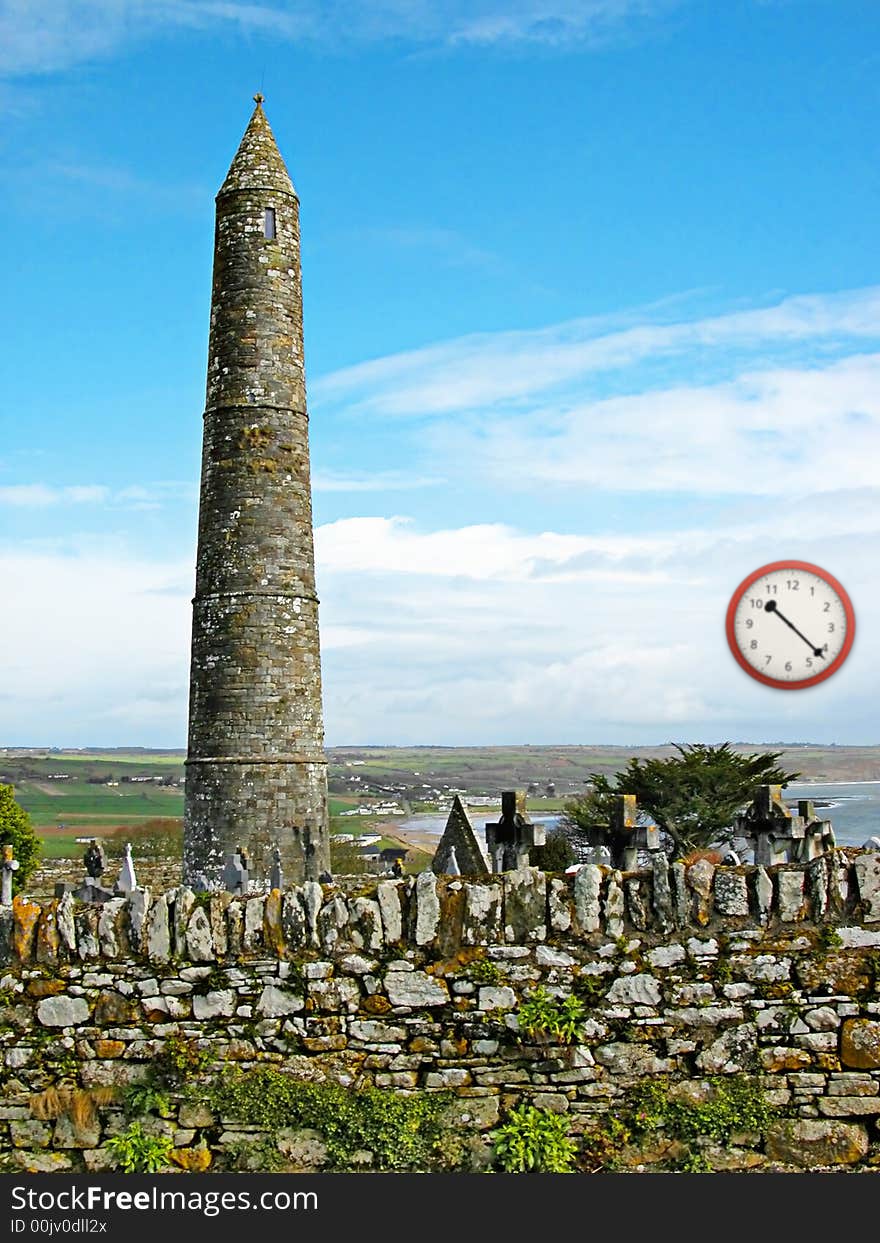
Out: {"hour": 10, "minute": 22}
